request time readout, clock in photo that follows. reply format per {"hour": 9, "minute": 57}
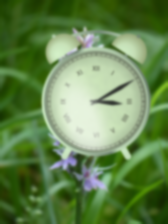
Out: {"hour": 3, "minute": 10}
